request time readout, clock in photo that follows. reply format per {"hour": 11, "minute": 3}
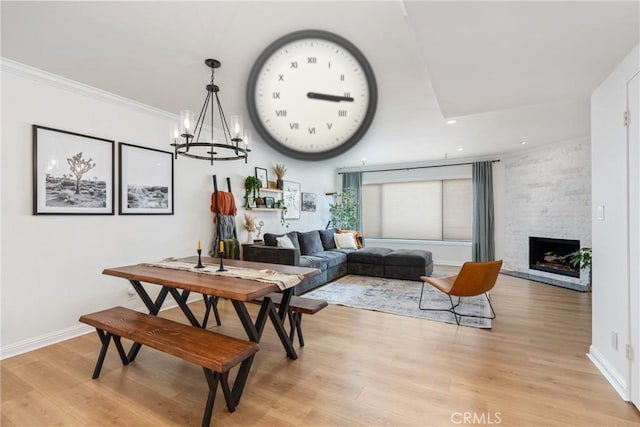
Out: {"hour": 3, "minute": 16}
